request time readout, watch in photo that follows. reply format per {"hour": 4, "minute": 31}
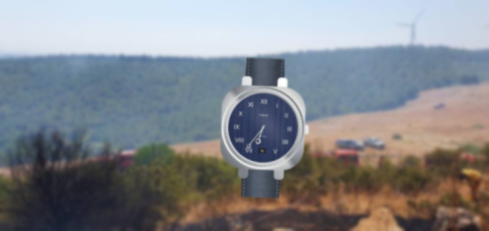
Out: {"hour": 6, "minute": 36}
